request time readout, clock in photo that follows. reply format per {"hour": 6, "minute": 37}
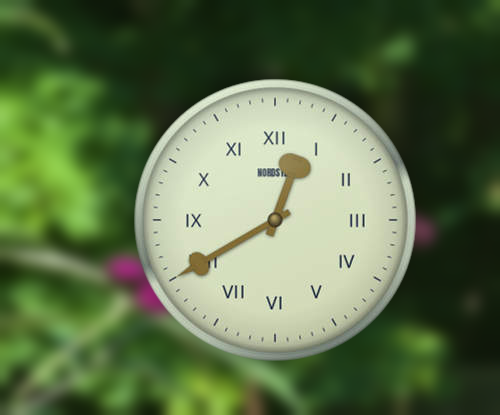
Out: {"hour": 12, "minute": 40}
